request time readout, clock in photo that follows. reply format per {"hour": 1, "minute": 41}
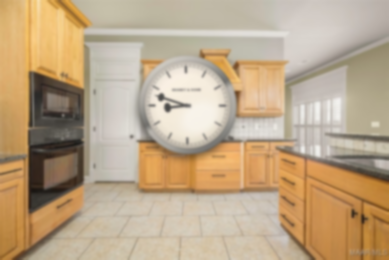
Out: {"hour": 8, "minute": 48}
